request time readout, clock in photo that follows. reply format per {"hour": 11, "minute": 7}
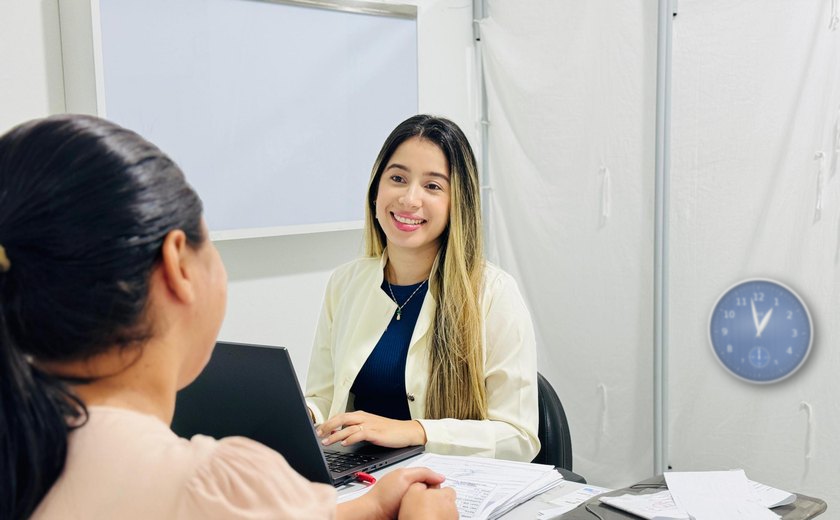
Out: {"hour": 12, "minute": 58}
